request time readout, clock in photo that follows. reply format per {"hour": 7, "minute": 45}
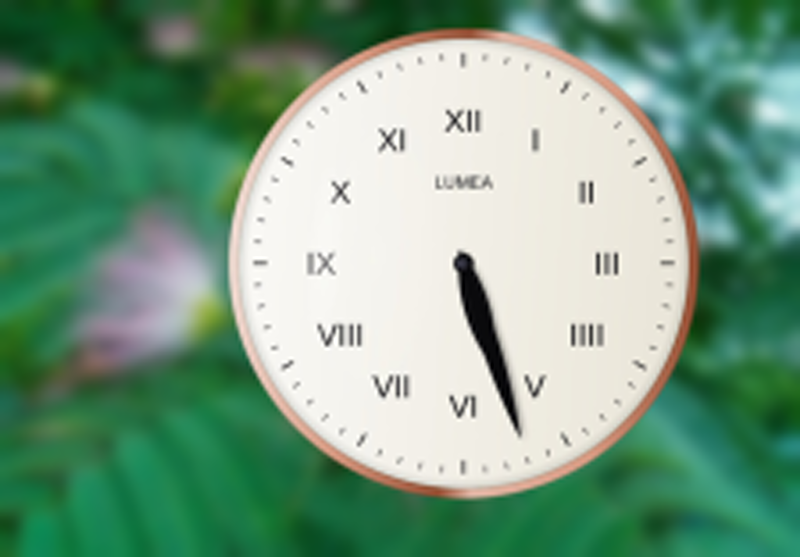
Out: {"hour": 5, "minute": 27}
